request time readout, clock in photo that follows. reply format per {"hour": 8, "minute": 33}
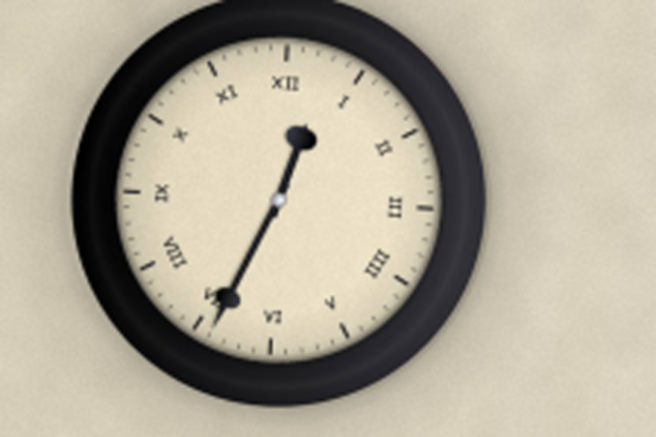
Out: {"hour": 12, "minute": 34}
